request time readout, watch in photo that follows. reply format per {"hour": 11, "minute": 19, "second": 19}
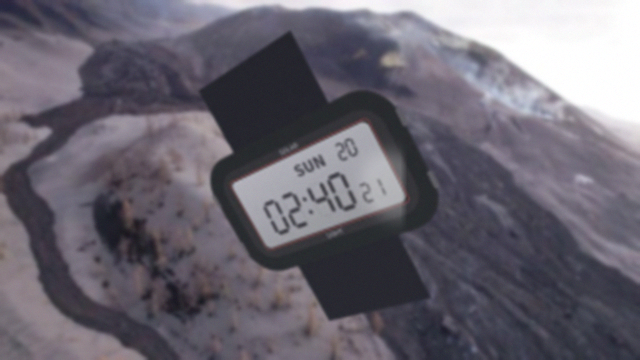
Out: {"hour": 2, "minute": 40, "second": 21}
